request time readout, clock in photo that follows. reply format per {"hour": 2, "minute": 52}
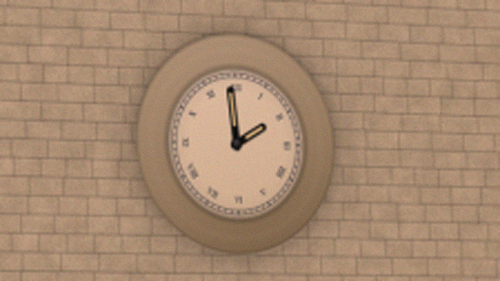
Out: {"hour": 1, "minute": 59}
